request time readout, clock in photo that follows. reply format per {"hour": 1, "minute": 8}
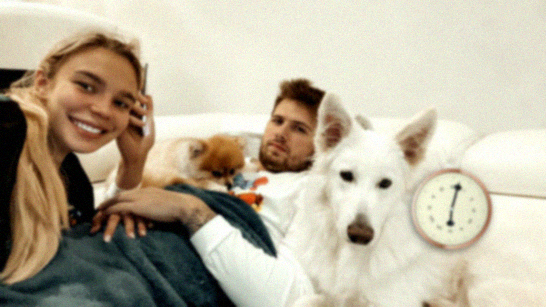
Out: {"hour": 6, "minute": 2}
